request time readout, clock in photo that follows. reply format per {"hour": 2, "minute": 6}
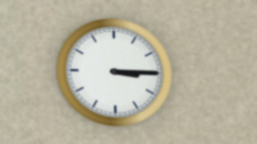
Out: {"hour": 3, "minute": 15}
